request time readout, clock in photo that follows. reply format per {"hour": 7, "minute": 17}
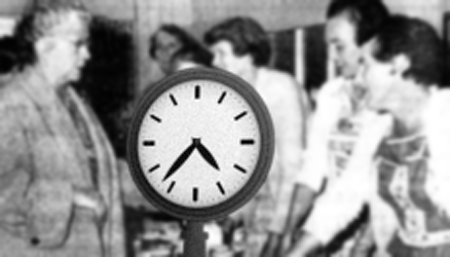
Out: {"hour": 4, "minute": 37}
